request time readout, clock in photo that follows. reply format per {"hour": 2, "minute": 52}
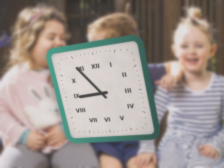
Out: {"hour": 8, "minute": 54}
